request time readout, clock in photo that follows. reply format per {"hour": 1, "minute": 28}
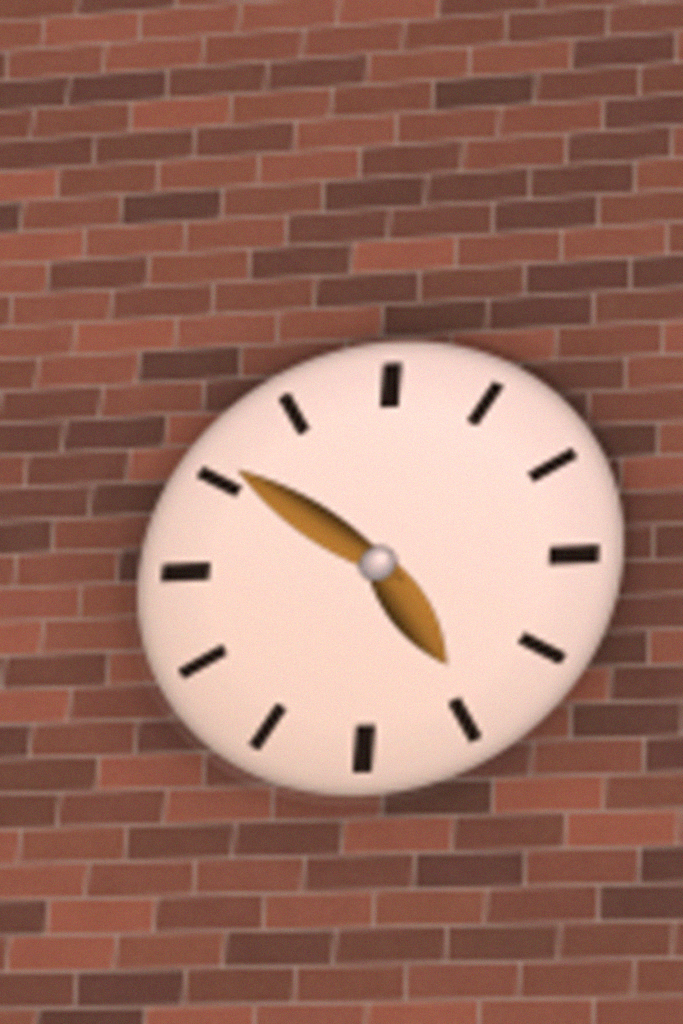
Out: {"hour": 4, "minute": 51}
